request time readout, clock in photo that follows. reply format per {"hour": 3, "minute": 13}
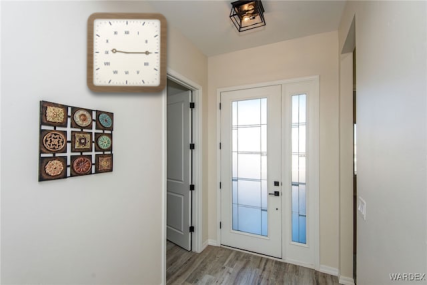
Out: {"hour": 9, "minute": 15}
